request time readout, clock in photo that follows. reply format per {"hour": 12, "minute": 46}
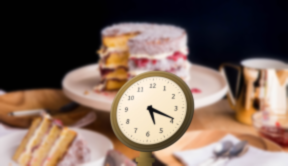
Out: {"hour": 5, "minute": 19}
